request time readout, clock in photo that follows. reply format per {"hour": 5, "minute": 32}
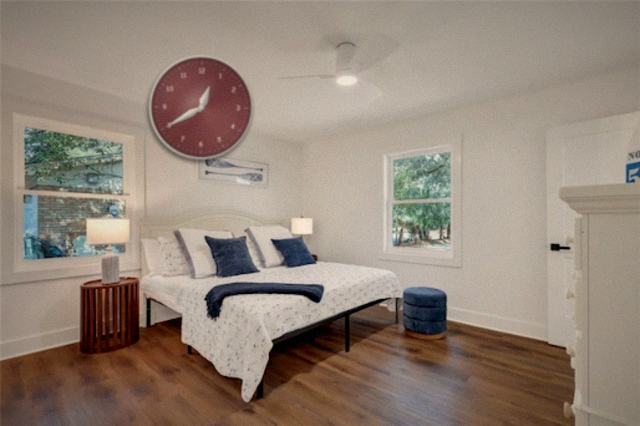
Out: {"hour": 12, "minute": 40}
